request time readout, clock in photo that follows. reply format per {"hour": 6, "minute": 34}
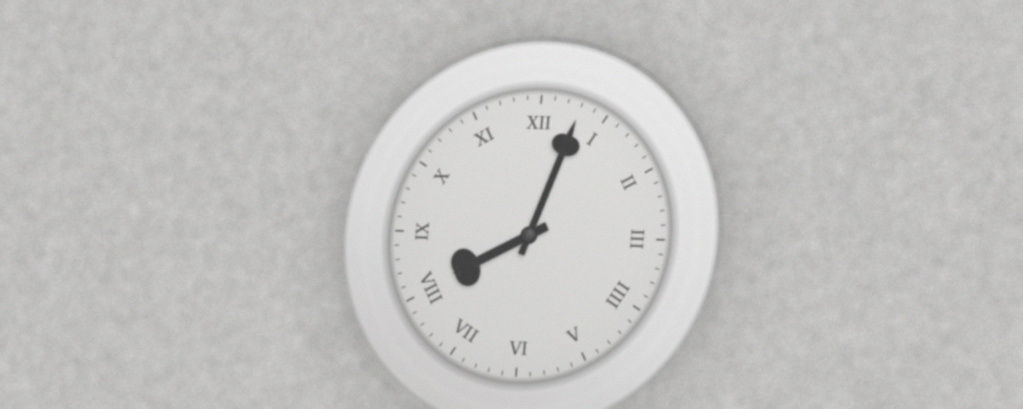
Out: {"hour": 8, "minute": 3}
